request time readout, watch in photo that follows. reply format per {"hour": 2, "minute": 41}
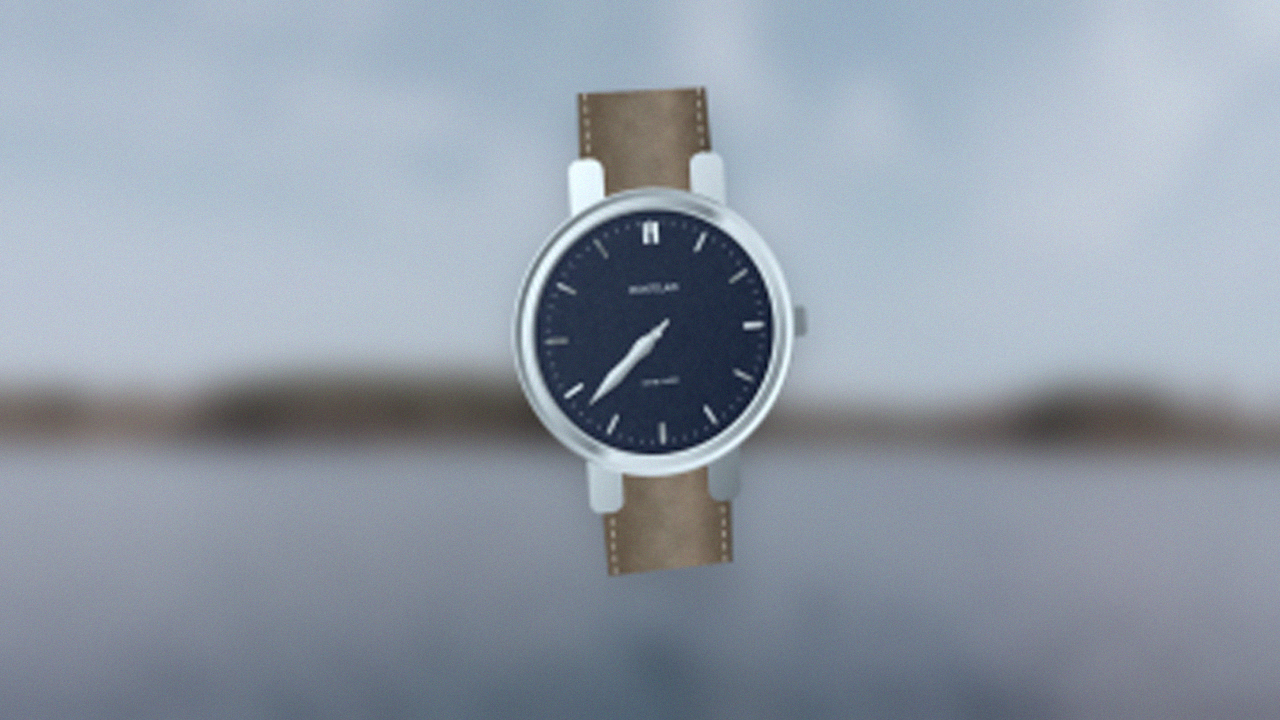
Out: {"hour": 7, "minute": 38}
